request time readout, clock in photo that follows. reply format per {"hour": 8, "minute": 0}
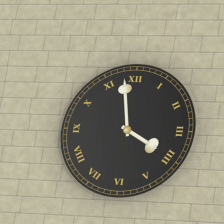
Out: {"hour": 3, "minute": 58}
